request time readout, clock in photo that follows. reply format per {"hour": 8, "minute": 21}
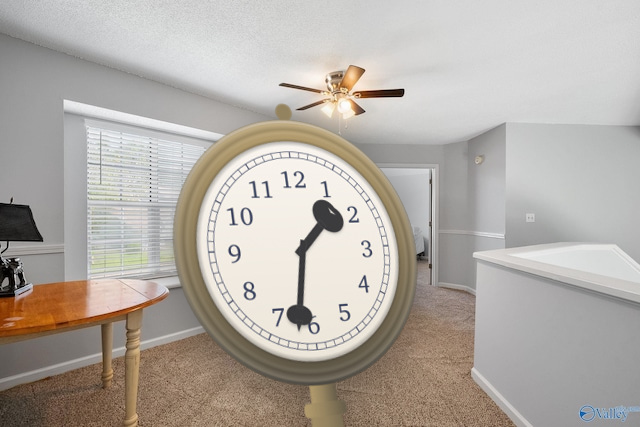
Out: {"hour": 1, "minute": 32}
